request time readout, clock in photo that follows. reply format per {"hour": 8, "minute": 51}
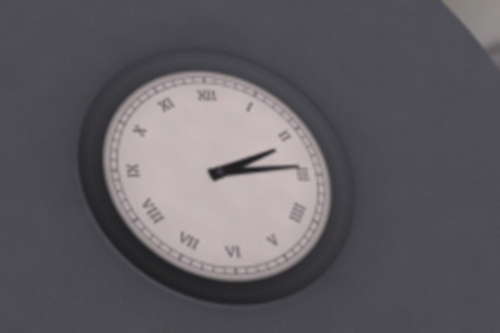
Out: {"hour": 2, "minute": 14}
